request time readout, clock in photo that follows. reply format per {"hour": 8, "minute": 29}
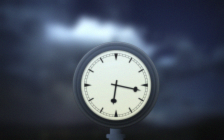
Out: {"hour": 6, "minute": 17}
